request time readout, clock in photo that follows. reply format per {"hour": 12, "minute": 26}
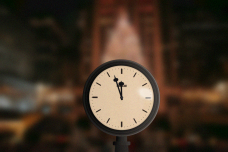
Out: {"hour": 11, "minute": 57}
